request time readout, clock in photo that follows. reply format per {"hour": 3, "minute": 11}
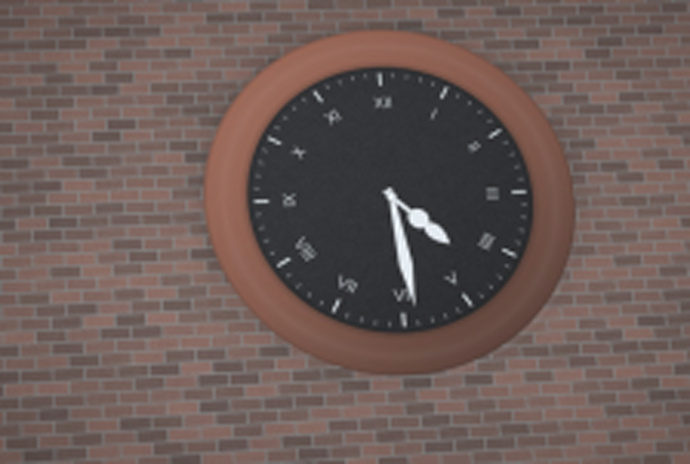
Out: {"hour": 4, "minute": 29}
